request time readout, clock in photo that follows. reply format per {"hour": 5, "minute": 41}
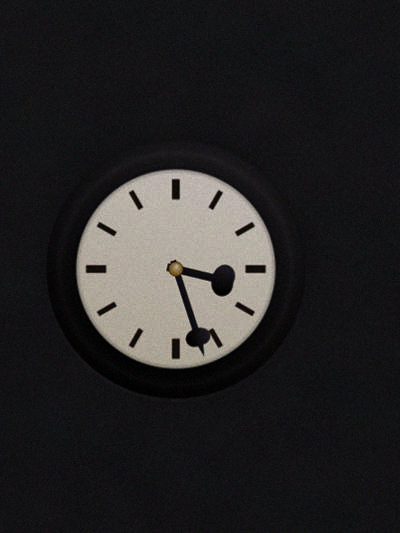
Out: {"hour": 3, "minute": 27}
